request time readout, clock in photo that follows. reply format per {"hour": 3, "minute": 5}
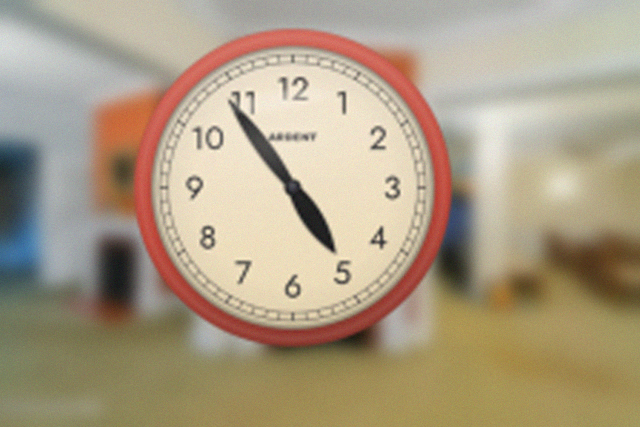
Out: {"hour": 4, "minute": 54}
